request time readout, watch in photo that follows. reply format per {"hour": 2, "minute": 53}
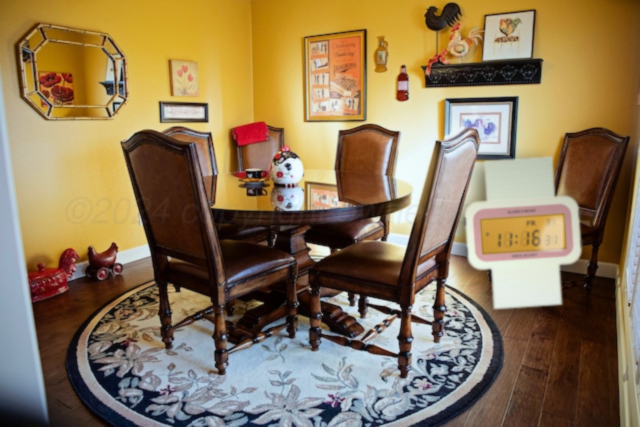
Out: {"hour": 11, "minute": 16}
